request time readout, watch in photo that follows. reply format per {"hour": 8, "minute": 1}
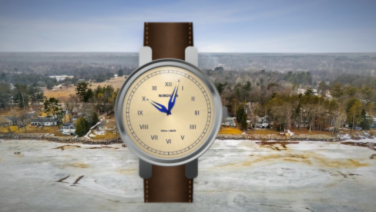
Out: {"hour": 10, "minute": 3}
